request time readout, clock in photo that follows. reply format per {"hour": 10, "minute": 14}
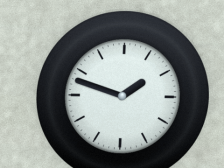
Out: {"hour": 1, "minute": 48}
